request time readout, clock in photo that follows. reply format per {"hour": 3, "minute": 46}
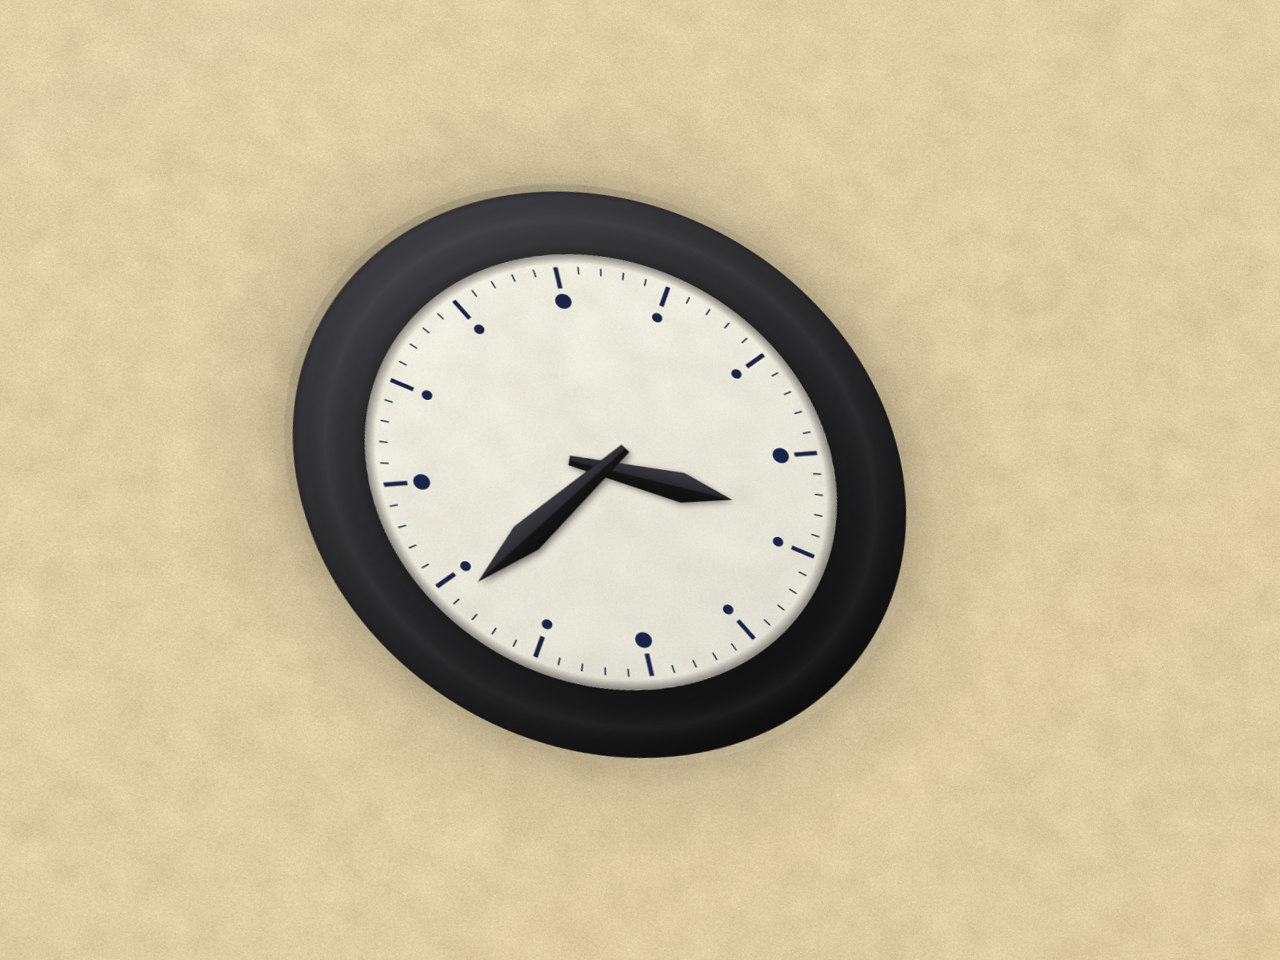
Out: {"hour": 3, "minute": 39}
